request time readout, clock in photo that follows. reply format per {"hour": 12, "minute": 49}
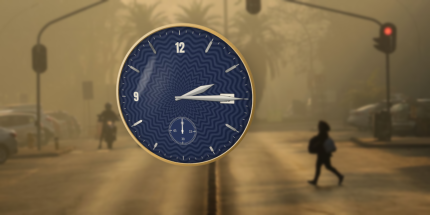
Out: {"hour": 2, "minute": 15}
